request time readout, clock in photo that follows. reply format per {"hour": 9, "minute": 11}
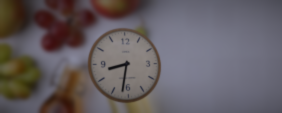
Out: {"hour": 8, "minute": 32}
